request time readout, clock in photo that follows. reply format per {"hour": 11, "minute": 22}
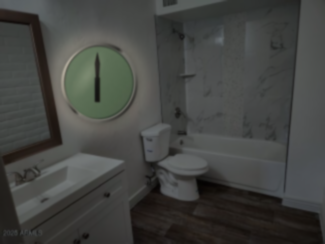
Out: {"hour": 6, "minute": 0}
